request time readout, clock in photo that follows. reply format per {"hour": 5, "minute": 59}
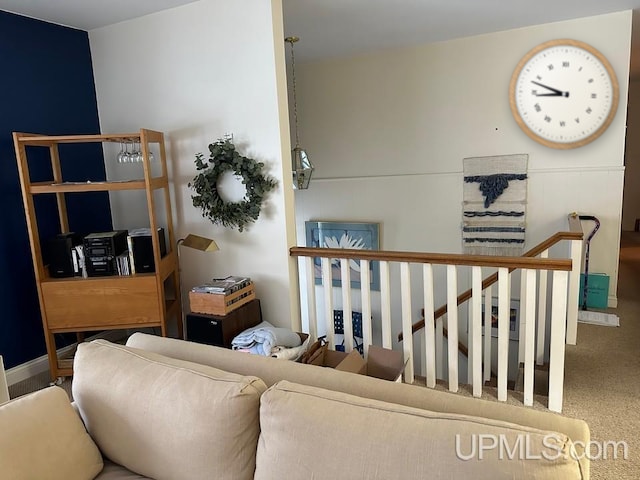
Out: {"hour": 8, "minute": 48}
